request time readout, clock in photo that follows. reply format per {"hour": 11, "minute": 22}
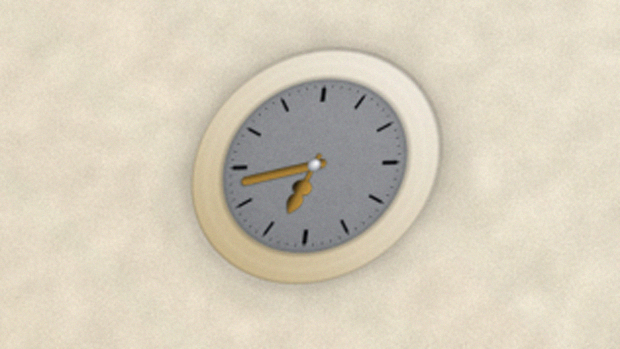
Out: {"hour": 6, "minute": 43}
